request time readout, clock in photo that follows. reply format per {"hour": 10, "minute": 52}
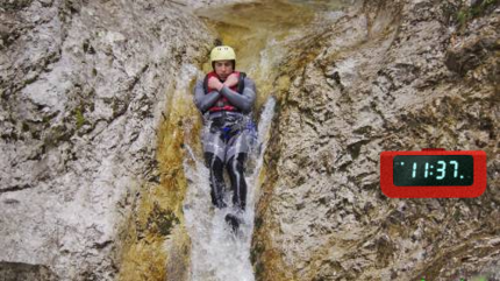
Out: {"hour": 11, "minute": 37}
